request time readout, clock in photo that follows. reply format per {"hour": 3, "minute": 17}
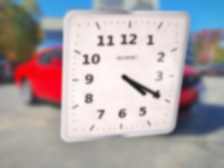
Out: {"hour": 4, "minute": 20}
